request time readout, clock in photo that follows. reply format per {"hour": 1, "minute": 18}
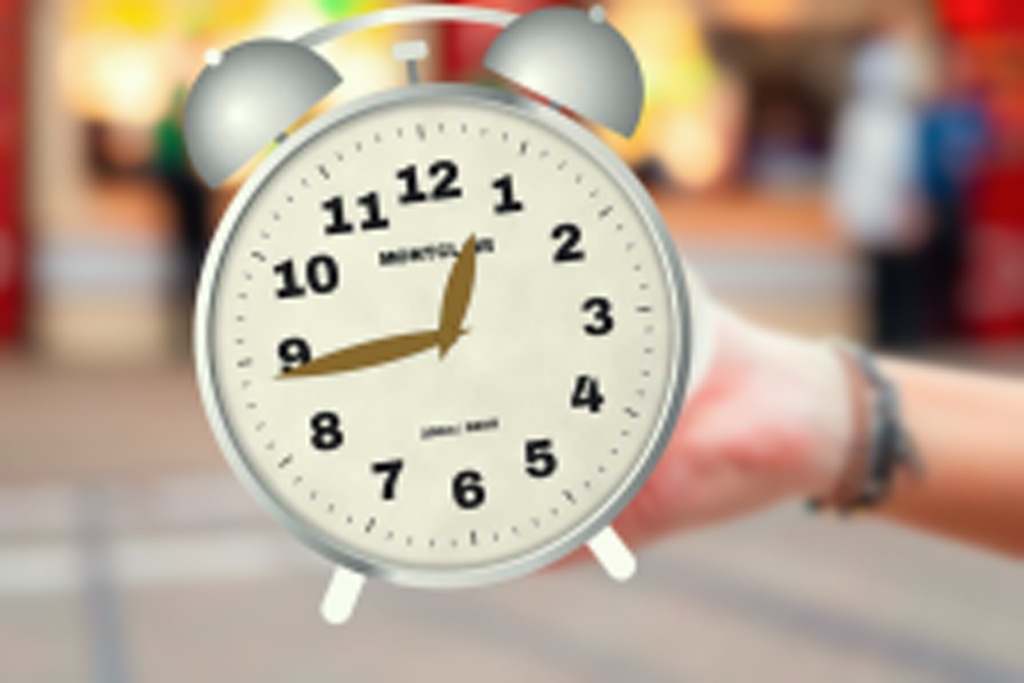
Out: {"hour": 12, "minute": 44}
